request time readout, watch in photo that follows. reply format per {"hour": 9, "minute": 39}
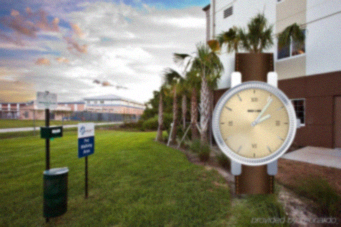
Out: {"hour": 2, "minute": 6}
